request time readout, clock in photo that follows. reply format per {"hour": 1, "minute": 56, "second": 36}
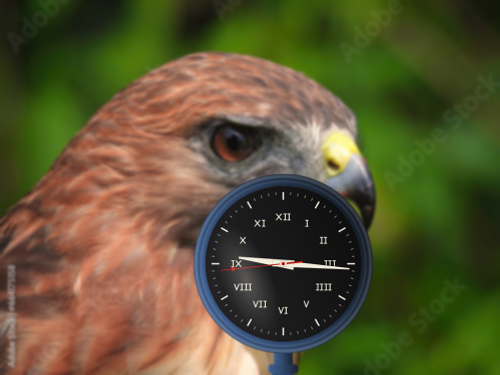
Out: {"hour": 9, "minute": 15, "second": 44}
